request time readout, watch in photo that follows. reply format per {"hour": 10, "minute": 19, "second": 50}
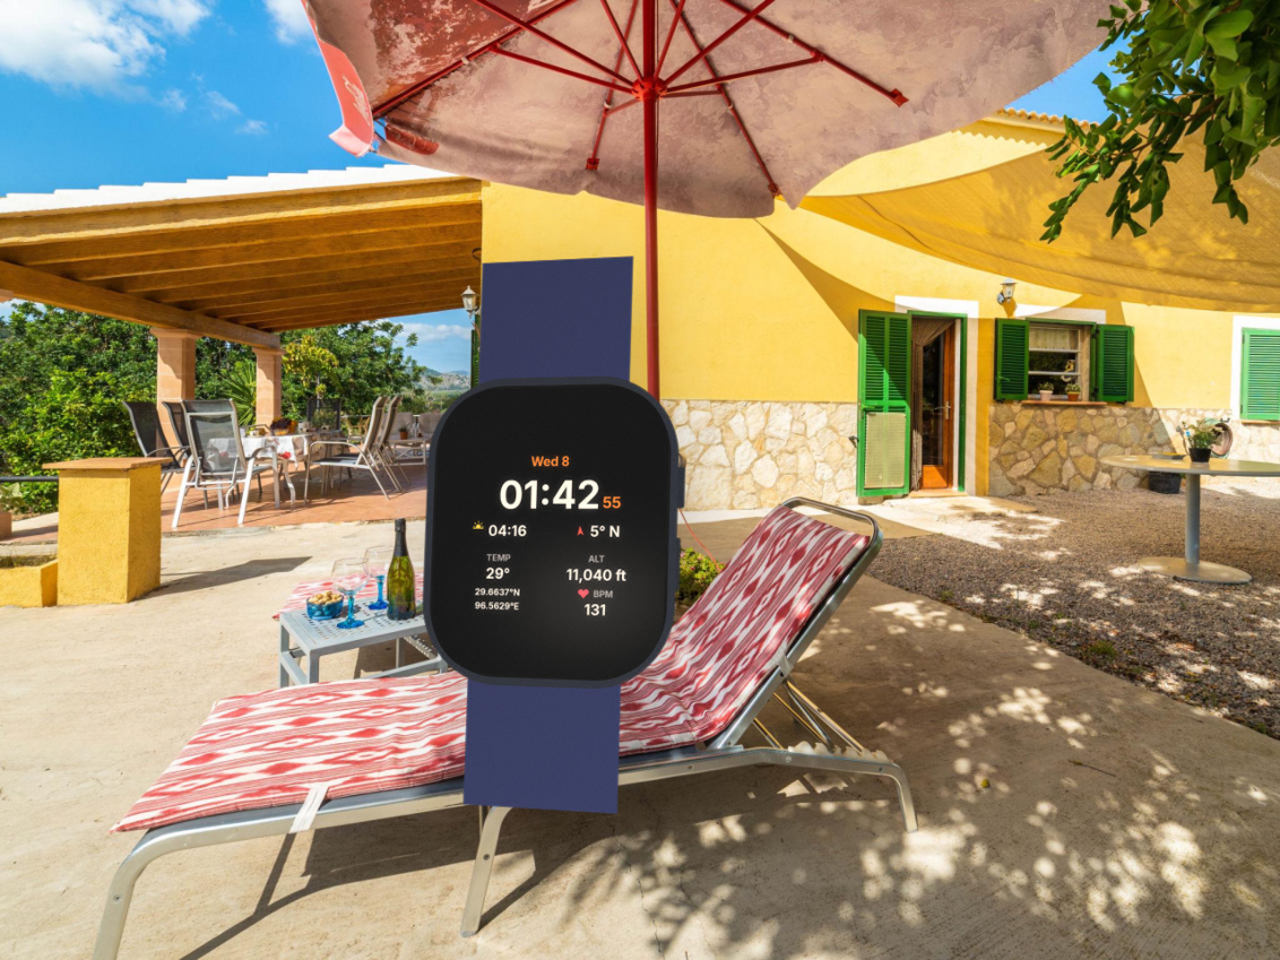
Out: {"hour": 1, "minute": 42, "second": 55}
